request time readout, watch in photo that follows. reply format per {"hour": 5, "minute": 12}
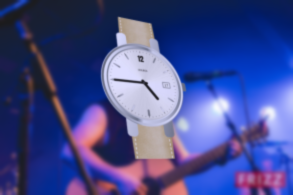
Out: {"hour": 4, "minute": 45}
